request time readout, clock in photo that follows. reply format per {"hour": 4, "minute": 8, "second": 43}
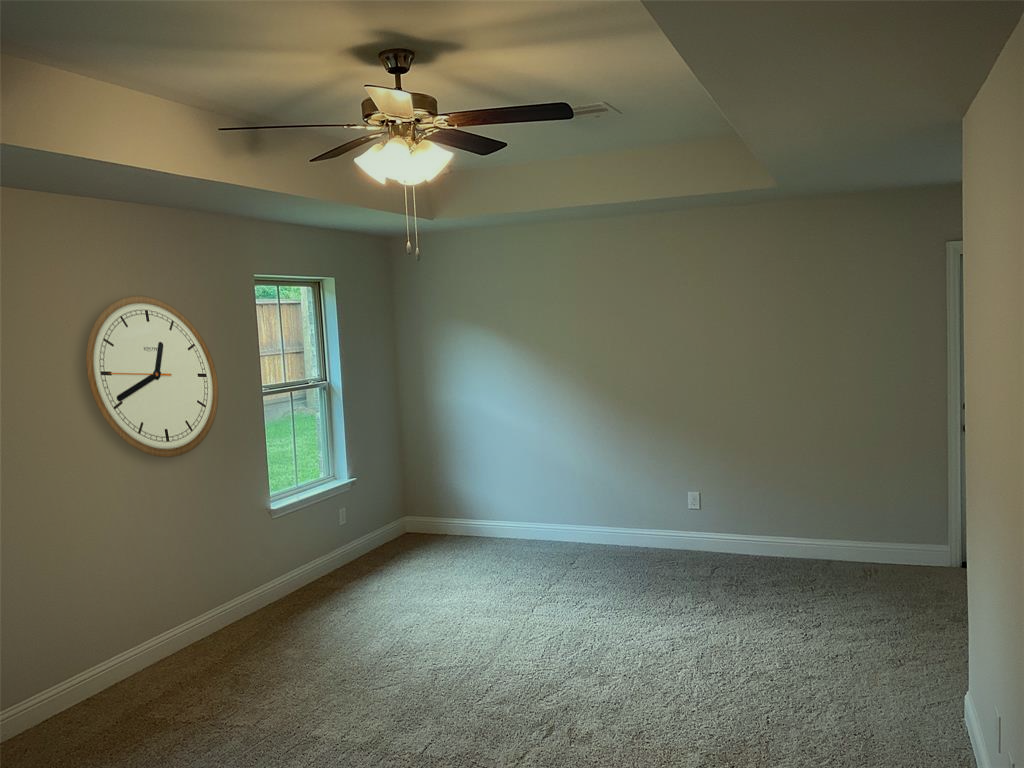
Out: {"hour": 12, "minute": 40, "second": 45}
